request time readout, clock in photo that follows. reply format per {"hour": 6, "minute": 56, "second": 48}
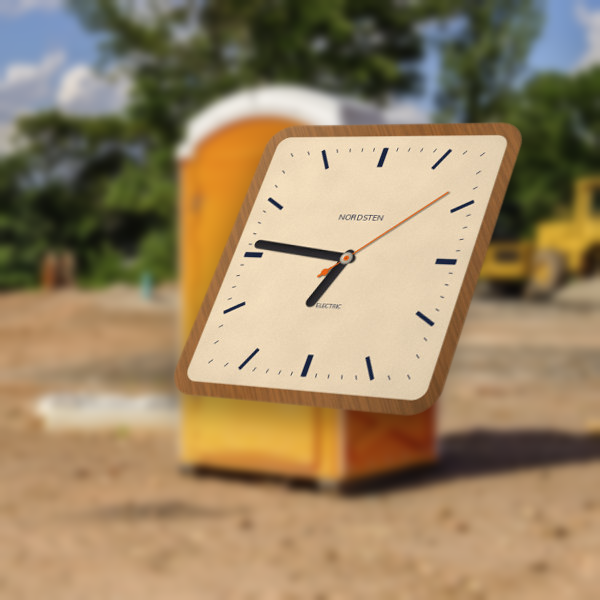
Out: {"hour": 6, "minute": 46, "second": 8}
